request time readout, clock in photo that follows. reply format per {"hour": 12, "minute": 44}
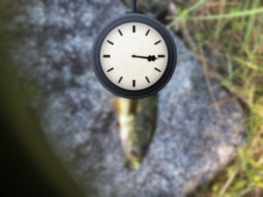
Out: {"hour": 3, "minute": 16}
